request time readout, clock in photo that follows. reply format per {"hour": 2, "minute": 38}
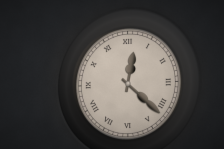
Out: {"hour": 12, "minute": 22}
